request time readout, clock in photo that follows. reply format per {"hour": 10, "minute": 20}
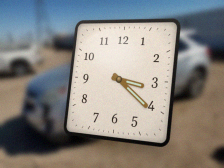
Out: {"hour": 3, "minute": 21}
